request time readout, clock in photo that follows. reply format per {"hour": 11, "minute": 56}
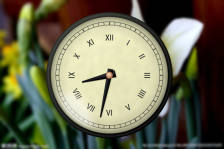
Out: {"hour": 8, "minute": 32}
